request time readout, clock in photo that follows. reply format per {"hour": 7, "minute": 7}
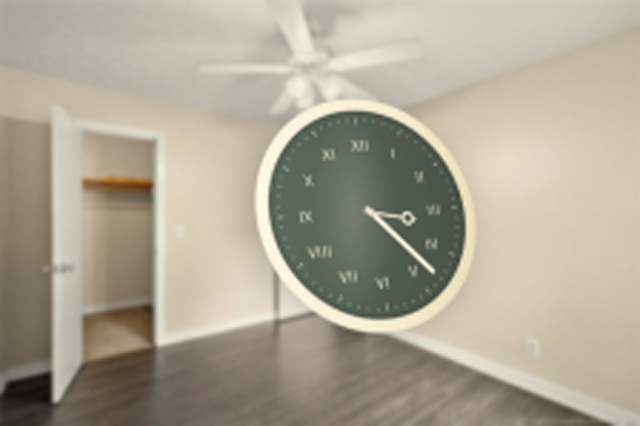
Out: {"hour": 3, "minute": 23}
